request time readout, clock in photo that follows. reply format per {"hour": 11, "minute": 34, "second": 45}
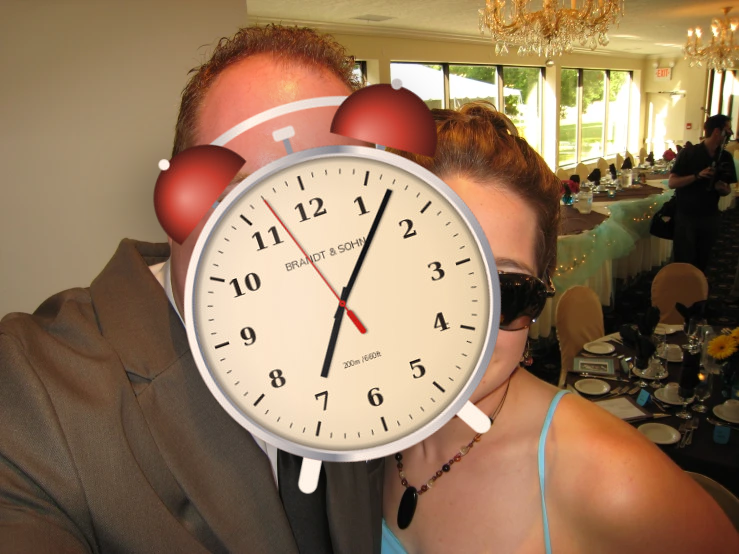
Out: {"hour": 7, "minute": 6, "second": 57}
